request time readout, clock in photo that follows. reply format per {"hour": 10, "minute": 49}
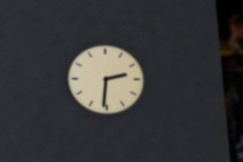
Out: {"hour": 2, "minute": 31}
